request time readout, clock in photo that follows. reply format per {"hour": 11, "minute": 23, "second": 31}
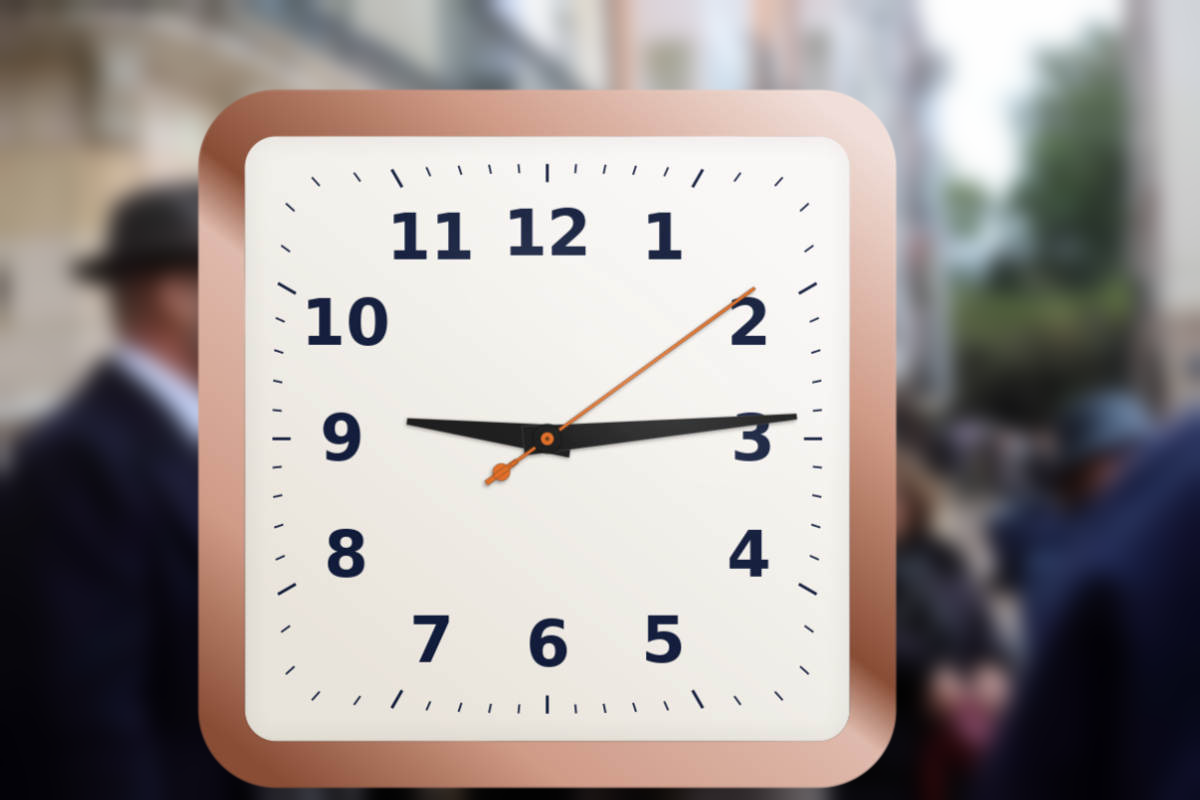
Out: {"hour": 9, "minute": 14, "second": 9}
